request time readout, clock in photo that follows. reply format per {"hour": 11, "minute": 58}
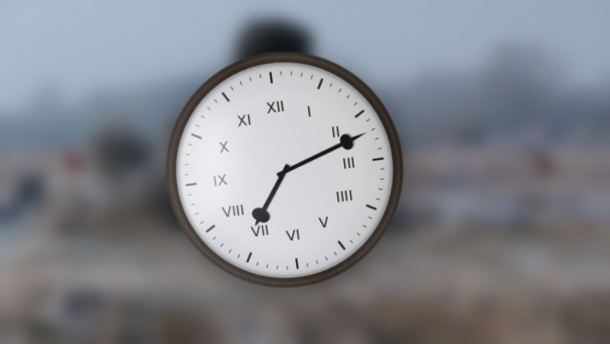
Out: {"hour": 7, "minute": 12}
